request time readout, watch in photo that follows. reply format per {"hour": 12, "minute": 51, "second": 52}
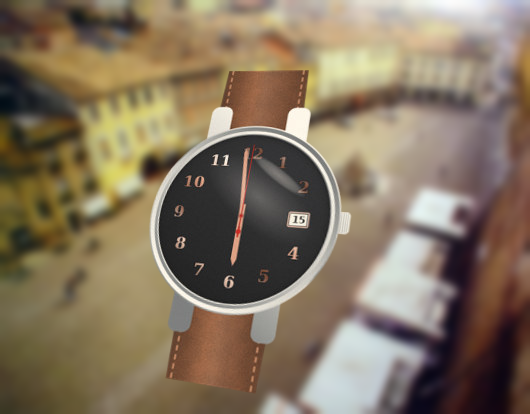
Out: {"hour": 5, "minute": 59, "second": 0}
